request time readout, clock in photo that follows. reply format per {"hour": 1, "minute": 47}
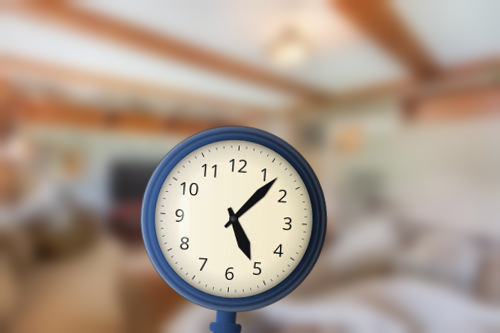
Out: {"hour": 5, "minute": 7}
